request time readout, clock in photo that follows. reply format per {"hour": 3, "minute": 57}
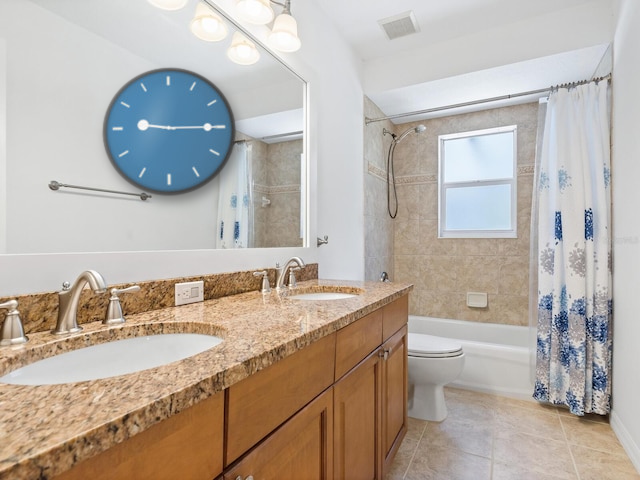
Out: {"hour": 9, "minute": 15}
